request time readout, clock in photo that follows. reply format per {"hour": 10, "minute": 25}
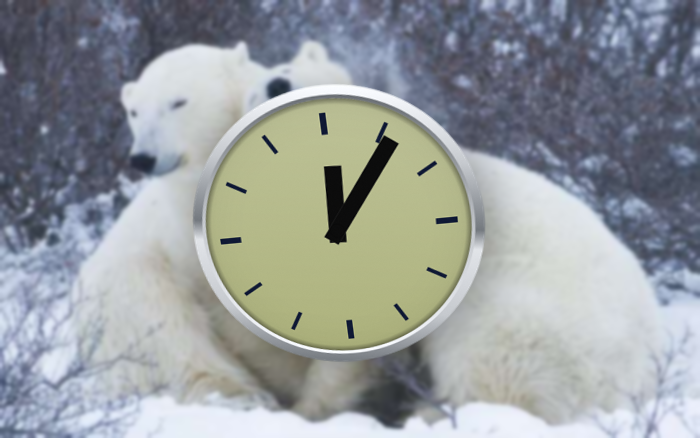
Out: {"hour": 12, "minute": 6}
